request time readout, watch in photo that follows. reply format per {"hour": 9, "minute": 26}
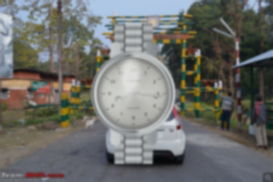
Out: {"hour": 8, "minute": 16}
